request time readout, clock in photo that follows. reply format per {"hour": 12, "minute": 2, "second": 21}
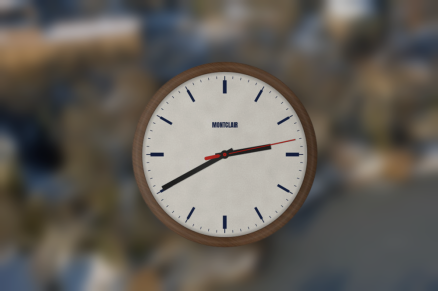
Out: {"hour": 2, "minute": 40, "second": 13}
